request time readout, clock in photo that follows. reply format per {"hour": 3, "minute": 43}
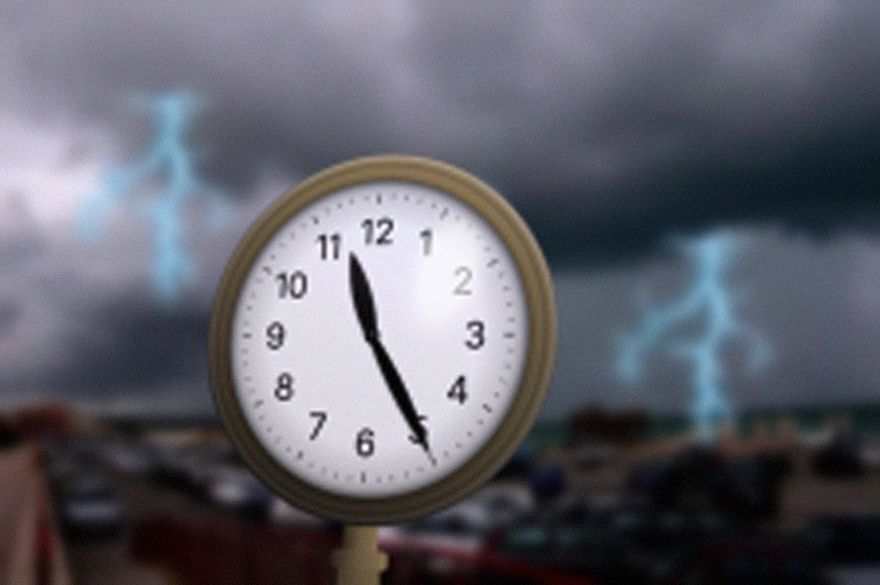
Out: {"hour": 11, "minute": 25}
